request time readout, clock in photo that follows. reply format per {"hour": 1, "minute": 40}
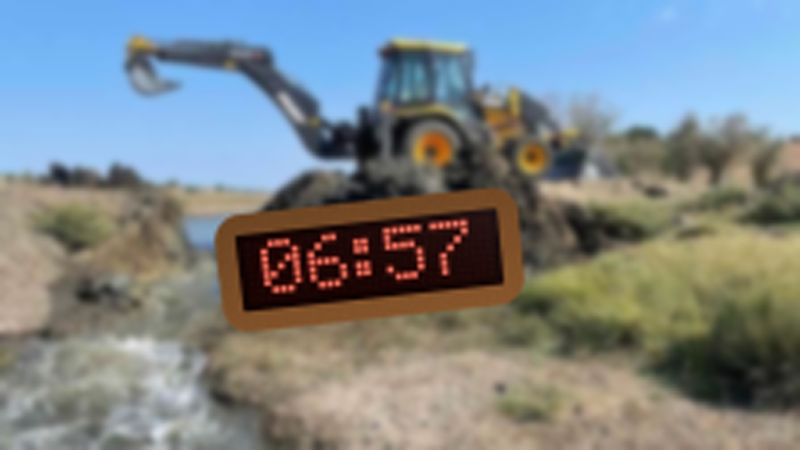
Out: {"hour": 6, "minute": 57}
